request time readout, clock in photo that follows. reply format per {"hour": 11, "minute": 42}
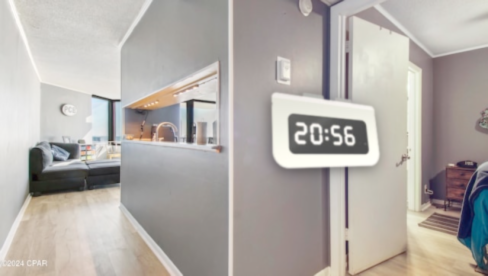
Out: {"hour": 20, "minute": 56}
